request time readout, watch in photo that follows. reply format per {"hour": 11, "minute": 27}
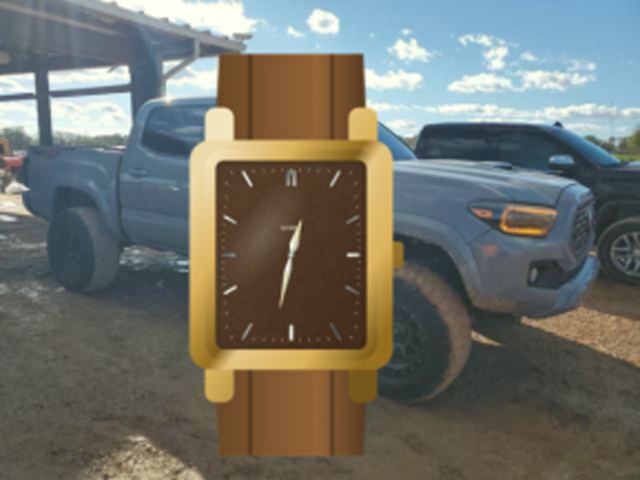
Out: {"hour": 12, "minute": 32}
